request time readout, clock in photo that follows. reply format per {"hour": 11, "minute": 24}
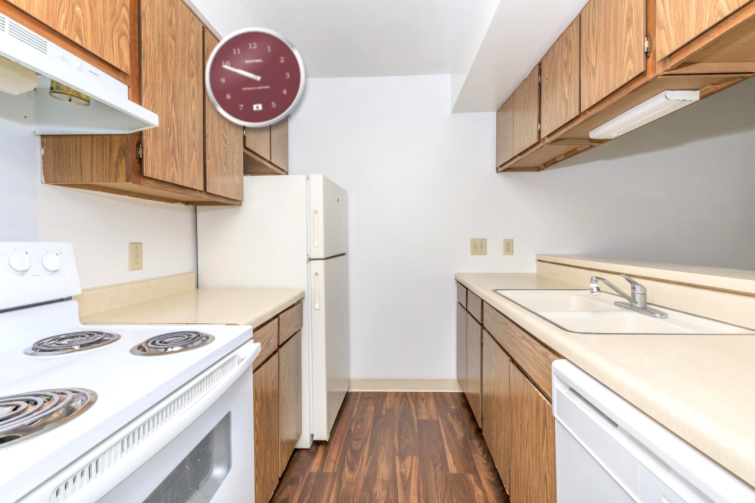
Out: {"hour": 9, "minute": 49}
